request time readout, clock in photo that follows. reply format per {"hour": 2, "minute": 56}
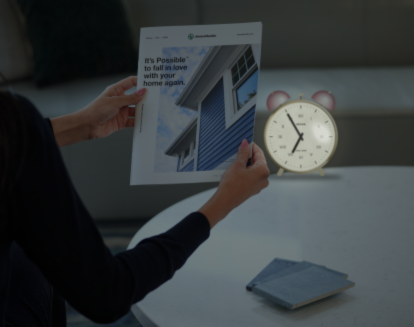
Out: {"hour": 6, "minute": 55}
